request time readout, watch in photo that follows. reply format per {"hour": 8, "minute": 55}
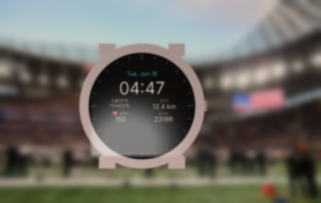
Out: {"hour": 4, "minute": 47}
